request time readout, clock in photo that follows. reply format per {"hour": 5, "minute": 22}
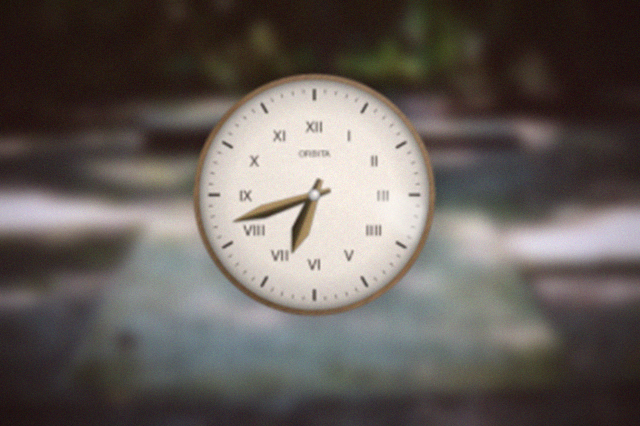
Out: {"hour": 6, "minute": 42}
